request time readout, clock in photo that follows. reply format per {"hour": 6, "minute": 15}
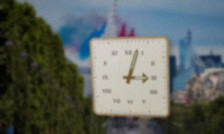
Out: {"hour": 3, "minute": 3}
